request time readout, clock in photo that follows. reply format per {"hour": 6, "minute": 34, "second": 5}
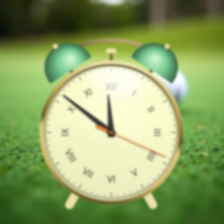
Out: {"hour": 11, "minute": 51, "second": 19}
